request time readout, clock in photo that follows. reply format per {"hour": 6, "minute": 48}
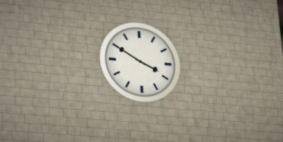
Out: {"hour": 3, "minute": 50}
